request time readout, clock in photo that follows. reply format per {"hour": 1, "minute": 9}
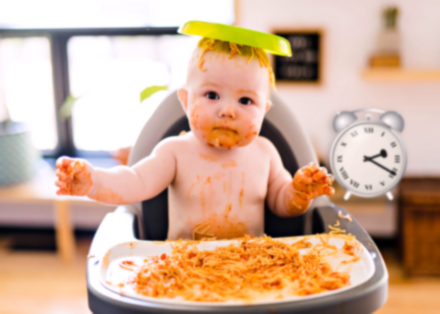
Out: {"hour": 2, "minute": 20}
